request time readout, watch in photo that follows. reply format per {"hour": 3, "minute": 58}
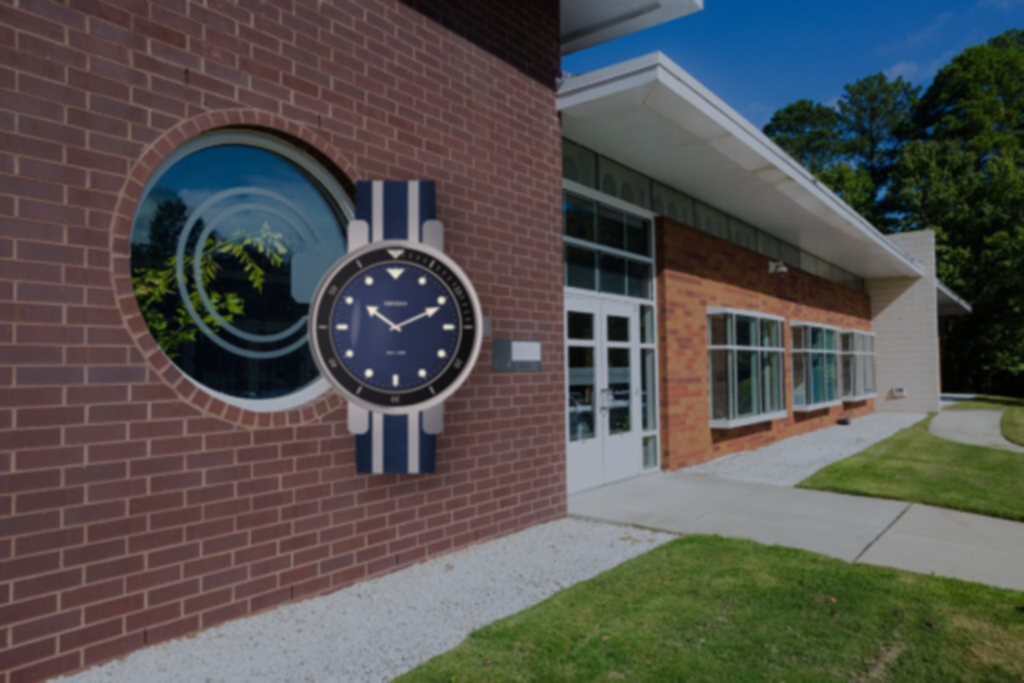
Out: {"hour": 10, "minute": 11}
